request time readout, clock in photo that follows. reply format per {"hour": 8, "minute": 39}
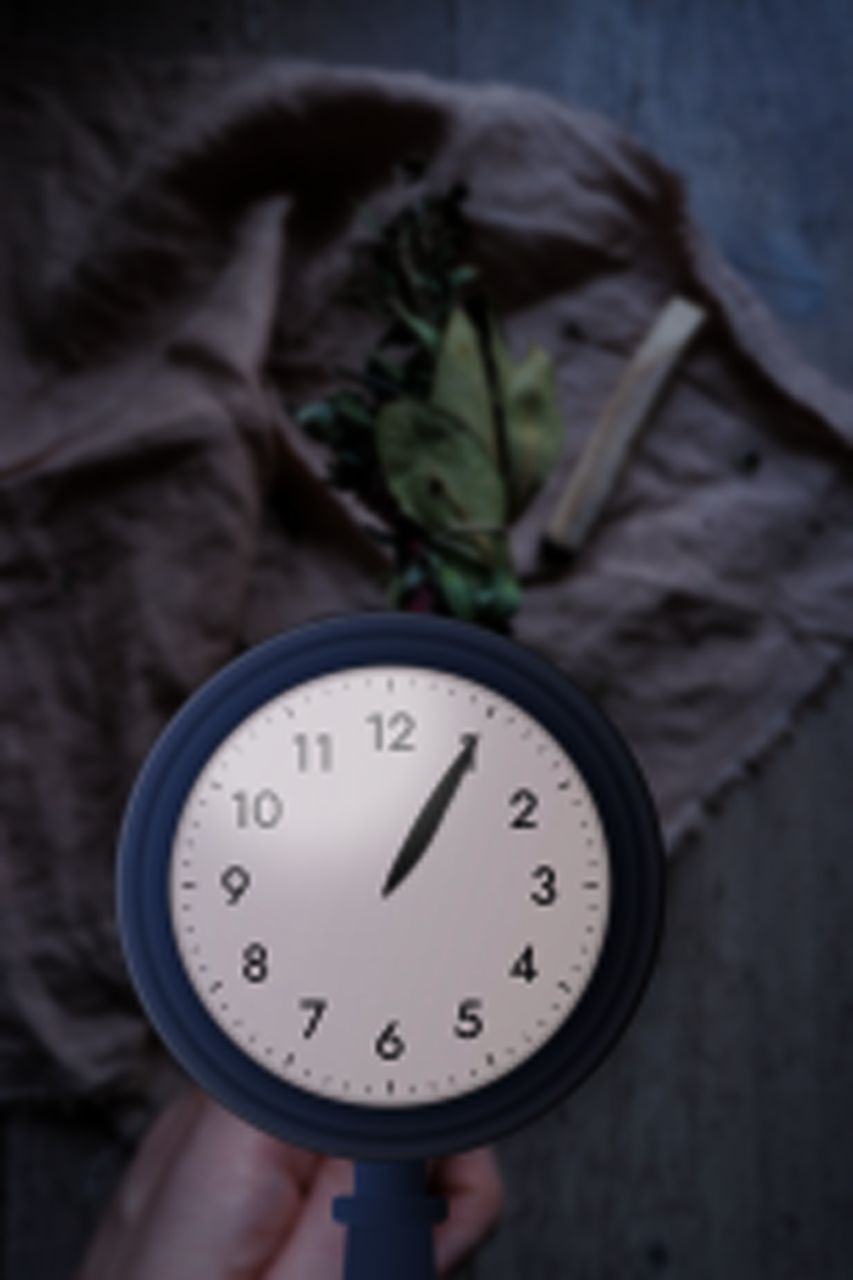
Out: {"hour": 1, "minute": 5}
